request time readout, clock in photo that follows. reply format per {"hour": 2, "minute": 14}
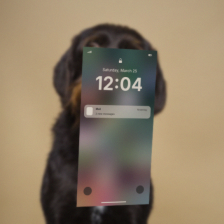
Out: {"hour": 12, "minute": 4}
